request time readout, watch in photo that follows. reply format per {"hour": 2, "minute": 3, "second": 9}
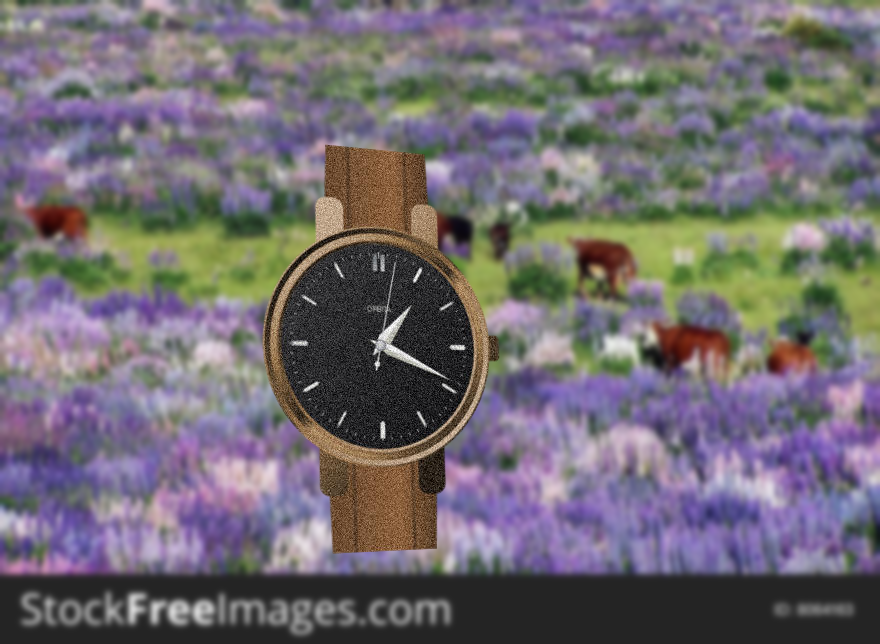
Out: {"hour": 1, "minute": 19, "second": 2}
